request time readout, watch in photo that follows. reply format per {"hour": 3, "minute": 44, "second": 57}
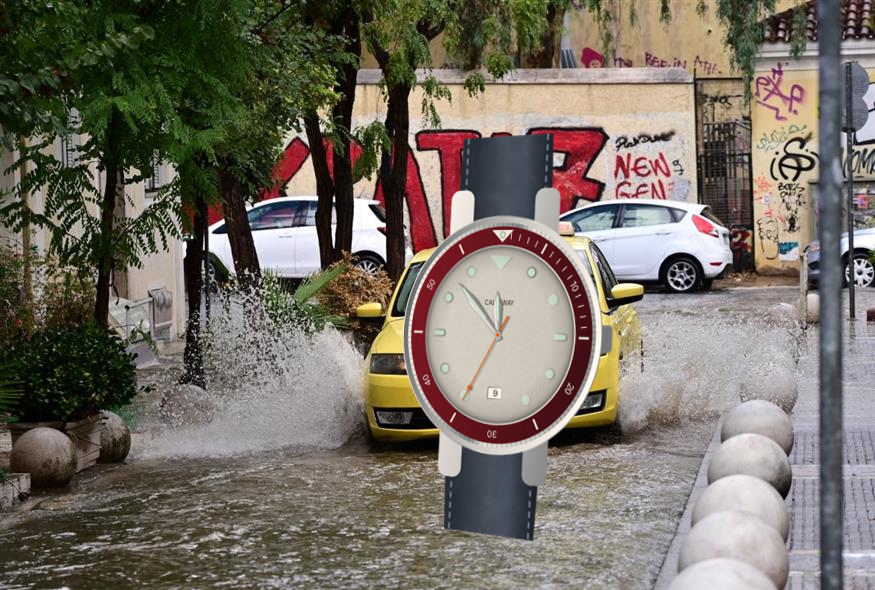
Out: {"hour": 11, "minute": 52, "second": 35}
